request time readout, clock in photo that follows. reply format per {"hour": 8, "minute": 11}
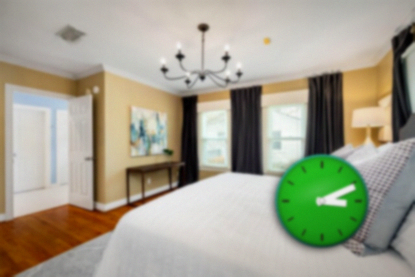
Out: {"hour": 3, "minute": 11}
